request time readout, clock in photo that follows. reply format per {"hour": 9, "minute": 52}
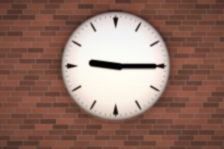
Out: {"hour": 9, "minute": 15}
